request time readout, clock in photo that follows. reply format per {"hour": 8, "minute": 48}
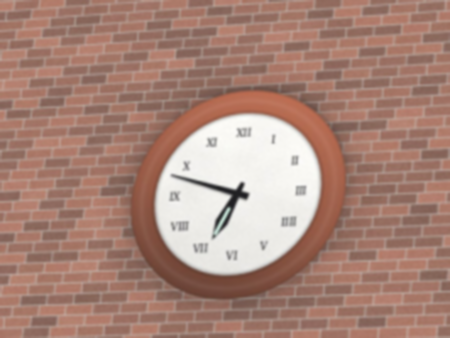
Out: {"hour": 6, "minute": 48}
